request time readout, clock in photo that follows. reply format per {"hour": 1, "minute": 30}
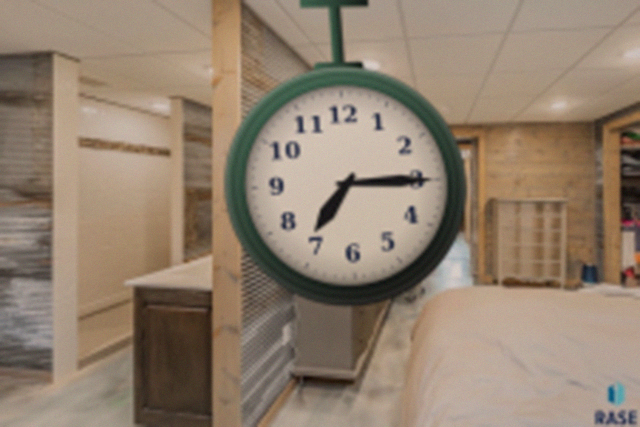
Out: {"hour": 7, "minute": 15}
